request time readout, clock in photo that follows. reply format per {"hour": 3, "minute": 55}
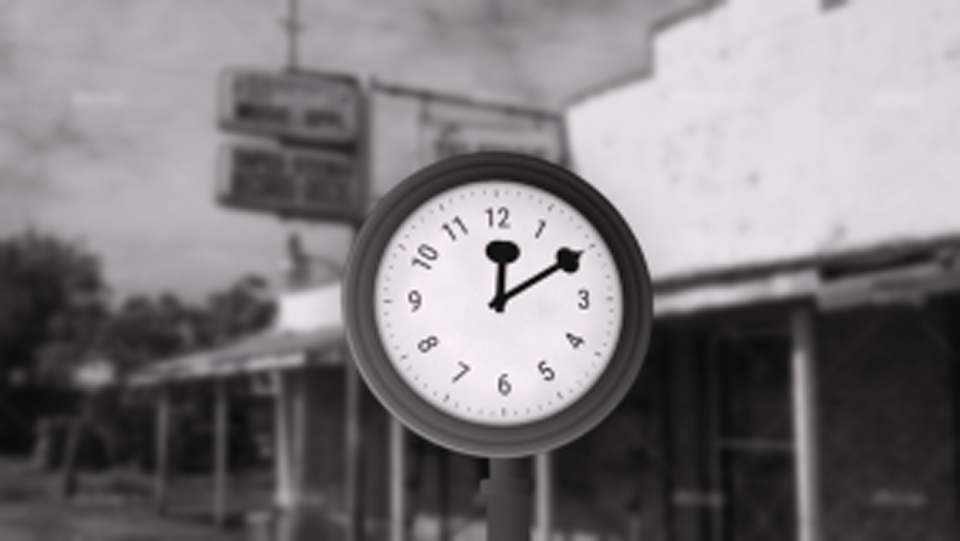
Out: {"hour": 12, "minute": 10}
